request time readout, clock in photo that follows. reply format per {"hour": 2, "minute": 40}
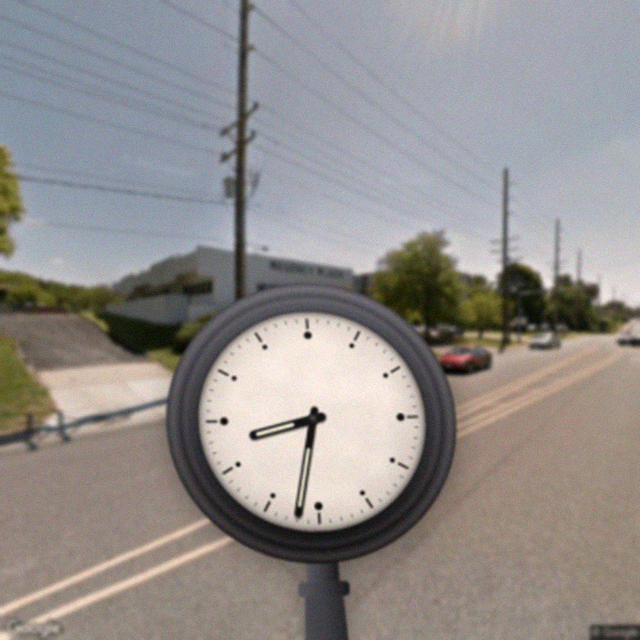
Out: {"hour": 8, "minute": 32}
